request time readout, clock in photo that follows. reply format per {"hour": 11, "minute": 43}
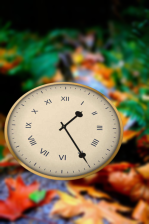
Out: {"hour": 1, "minute": 25}
